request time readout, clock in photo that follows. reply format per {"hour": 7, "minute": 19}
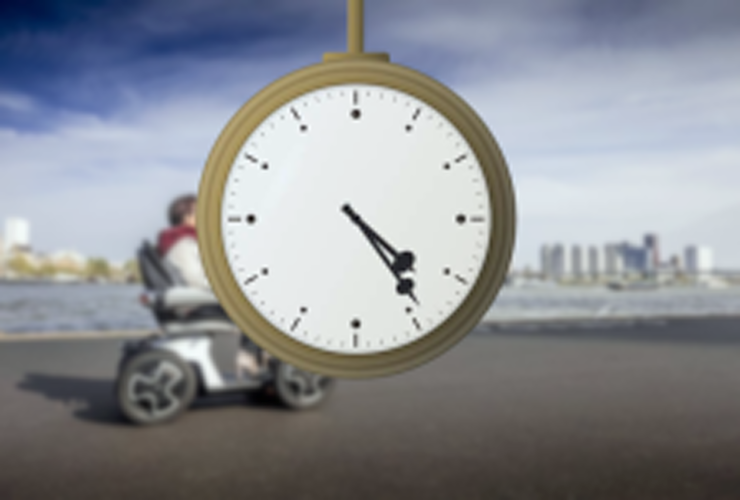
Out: {"hour": 4, "minute": 24}
